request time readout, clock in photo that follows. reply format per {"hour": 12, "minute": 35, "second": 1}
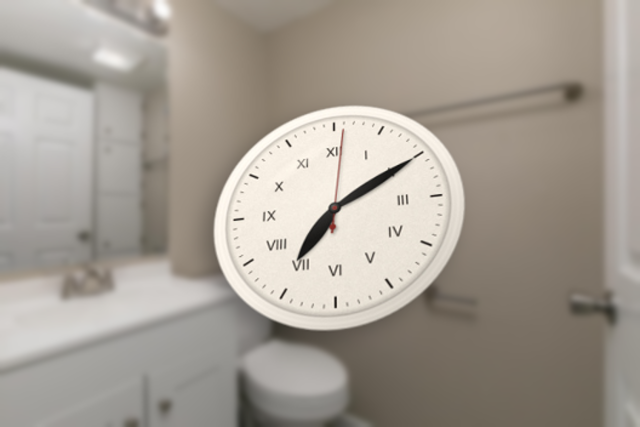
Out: {"hour": 7, "minute": 10, "second": 1}
